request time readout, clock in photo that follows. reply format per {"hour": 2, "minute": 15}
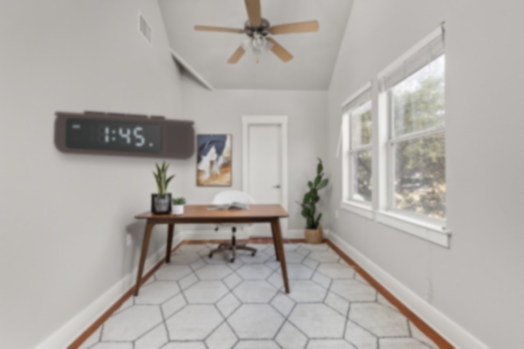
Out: {"hour": 1, "minute": 45}
